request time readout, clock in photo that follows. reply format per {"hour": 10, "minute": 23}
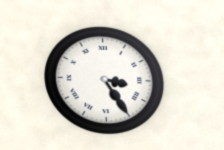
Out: {"hour": 3, "minute": 25}
